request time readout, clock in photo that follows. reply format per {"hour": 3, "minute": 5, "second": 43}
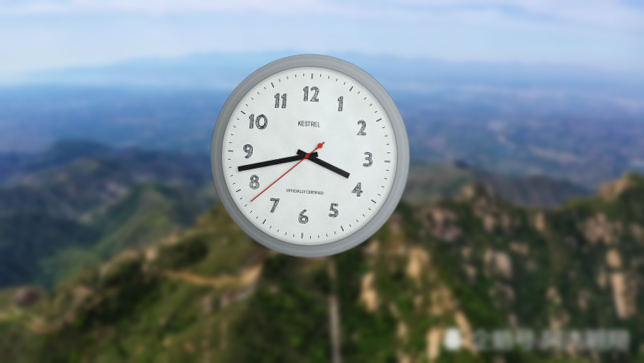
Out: {"hour": 3, "minute": 42, "second": 38}
